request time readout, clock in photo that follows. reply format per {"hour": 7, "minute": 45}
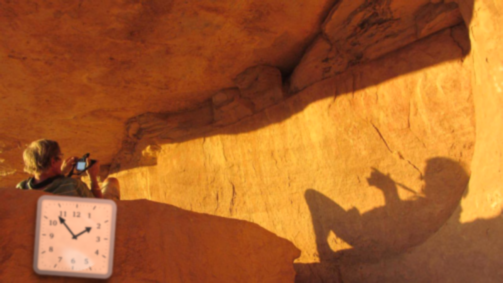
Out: {"hour": 1, "minute": 53}
